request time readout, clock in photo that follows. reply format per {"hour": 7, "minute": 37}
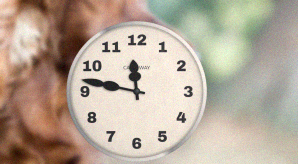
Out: {"hour": 11, "minute": 47}
